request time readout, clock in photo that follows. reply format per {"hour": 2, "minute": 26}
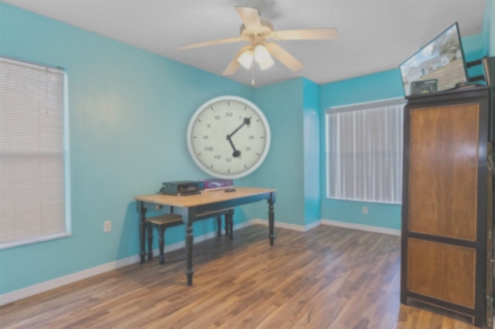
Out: {"hour": 5, "minute": 8}
